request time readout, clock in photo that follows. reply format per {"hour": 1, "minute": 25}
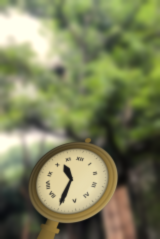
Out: {"hour": 10, "minute": 30}
